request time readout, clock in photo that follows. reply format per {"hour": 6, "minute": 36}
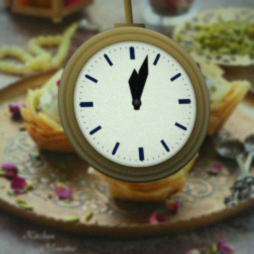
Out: {"hour": 12, "minute": 3}
